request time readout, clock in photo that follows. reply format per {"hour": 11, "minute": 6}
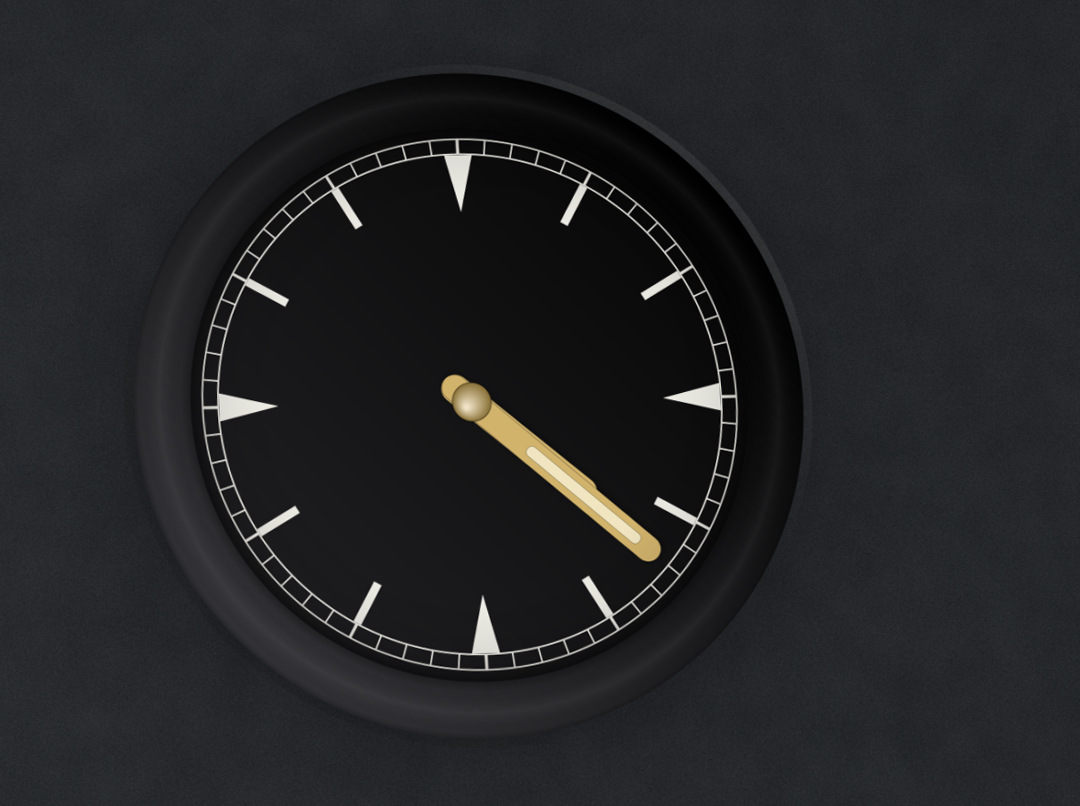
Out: {"hour": 4, "minute": 22}
